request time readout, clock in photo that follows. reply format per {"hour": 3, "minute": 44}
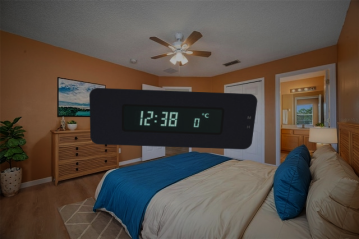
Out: {"hour": 12, "minute": 38}
